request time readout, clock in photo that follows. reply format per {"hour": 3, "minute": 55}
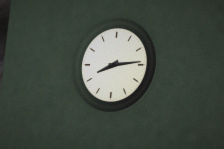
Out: {"hour": 8, "minute": 14}
